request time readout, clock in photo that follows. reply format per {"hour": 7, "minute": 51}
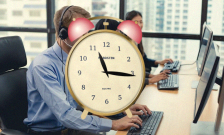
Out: {"hour": 11, "minute": 16}
